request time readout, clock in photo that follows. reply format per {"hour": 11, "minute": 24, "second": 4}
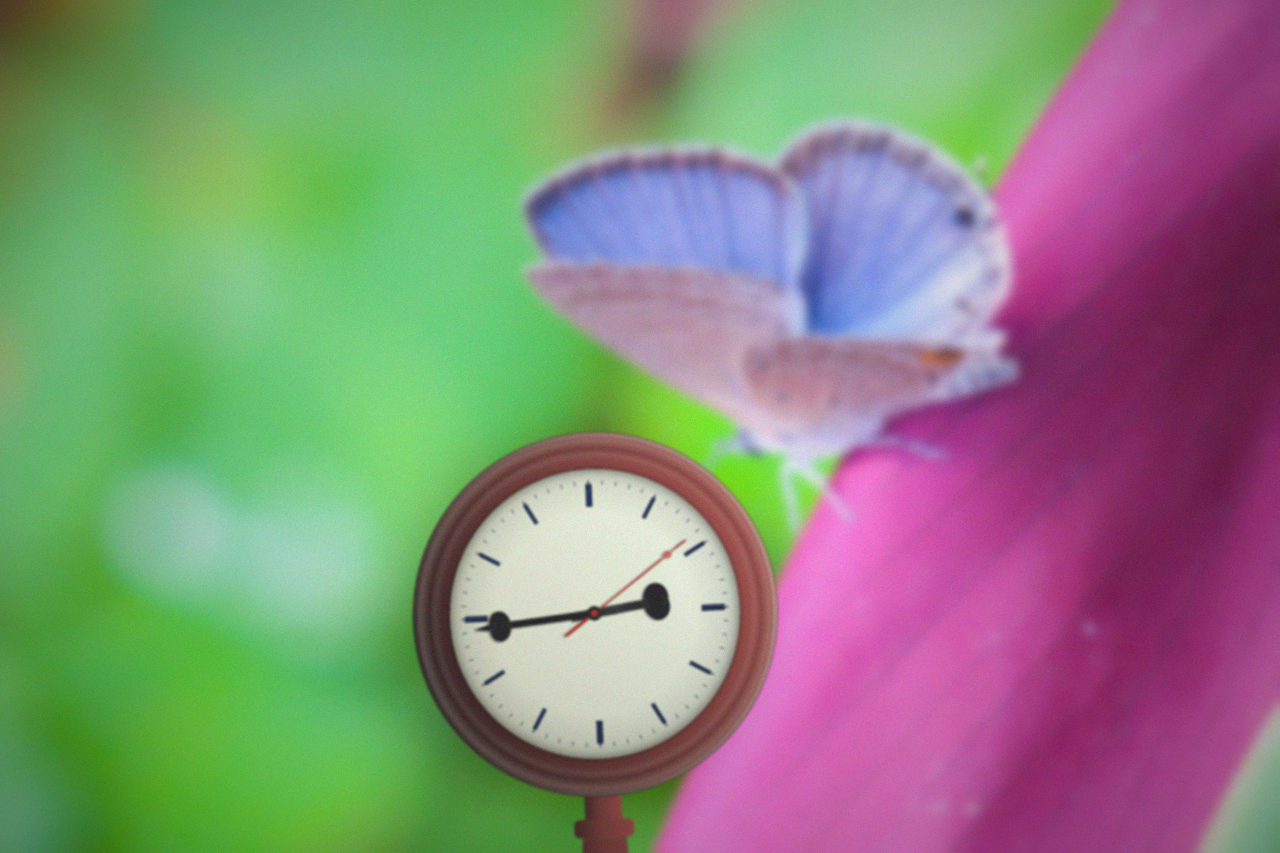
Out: {"hour": 2, "minute": 44, "second": 9}
